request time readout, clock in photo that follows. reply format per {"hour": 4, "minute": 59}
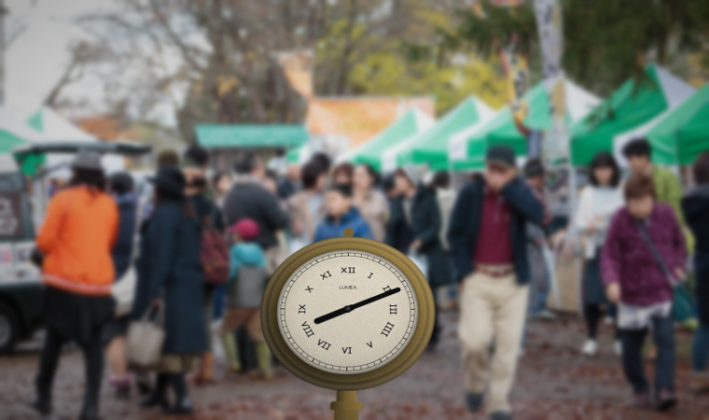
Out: {"hour": 8, "minute": 11}
